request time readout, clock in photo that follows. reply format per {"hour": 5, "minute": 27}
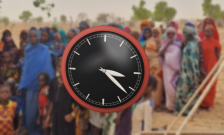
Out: {"hour": 3, "minute": 22}
